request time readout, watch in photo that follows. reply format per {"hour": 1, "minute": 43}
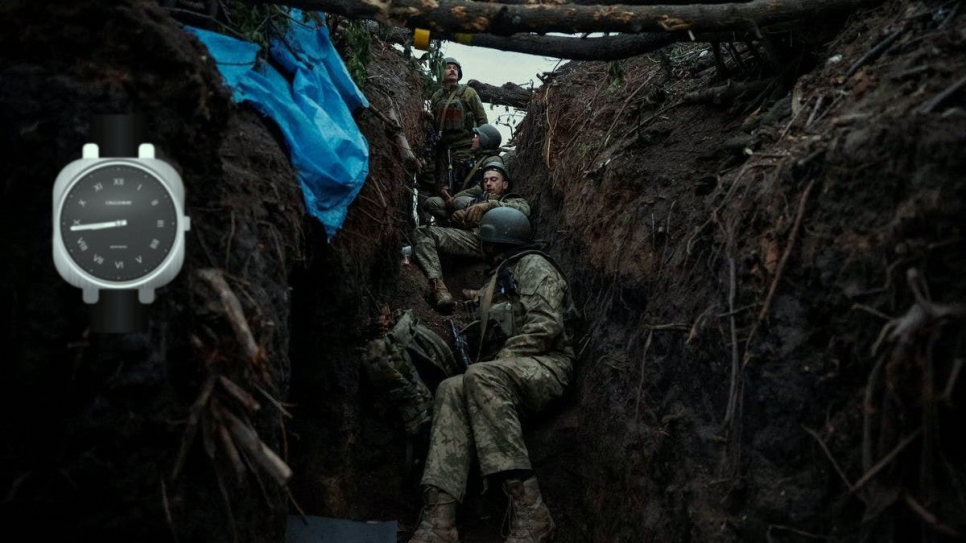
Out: {"hour": 8, "minute": 44}
